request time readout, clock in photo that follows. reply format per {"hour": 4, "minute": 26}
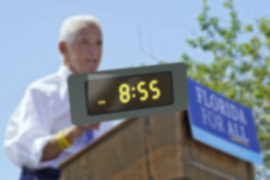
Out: {"hour": 8, "minute": 55}
